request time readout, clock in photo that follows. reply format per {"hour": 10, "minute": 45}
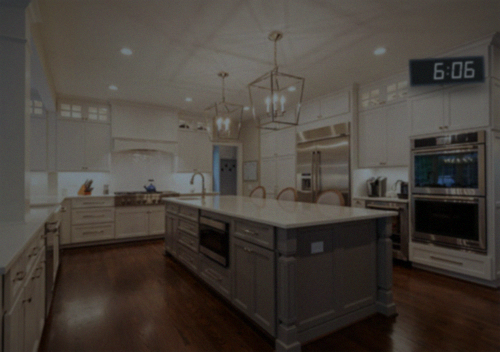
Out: {"hour": 6, "minute": 6}
